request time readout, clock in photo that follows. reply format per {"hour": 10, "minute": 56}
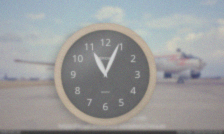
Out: {"hour": 11, "minute": 4}
